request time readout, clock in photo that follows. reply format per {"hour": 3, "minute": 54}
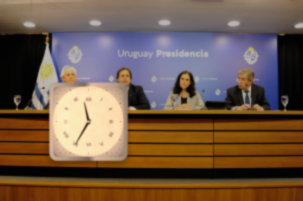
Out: {"hour": 11, "minute": 35}
